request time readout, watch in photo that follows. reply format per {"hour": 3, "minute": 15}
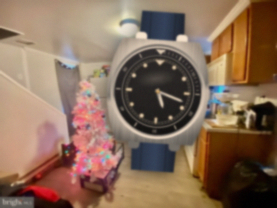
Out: {"hour": 5, "minute": 18}
